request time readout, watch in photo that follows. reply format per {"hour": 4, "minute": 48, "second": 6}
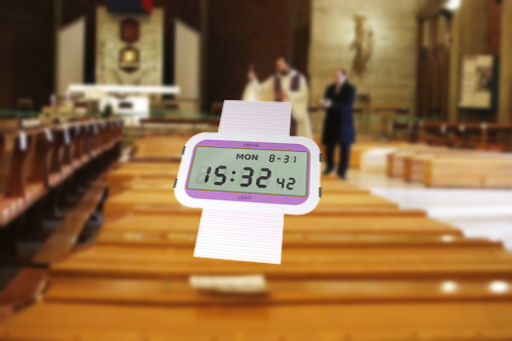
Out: {"hour": 15, "minute": 32, "second": 42}
